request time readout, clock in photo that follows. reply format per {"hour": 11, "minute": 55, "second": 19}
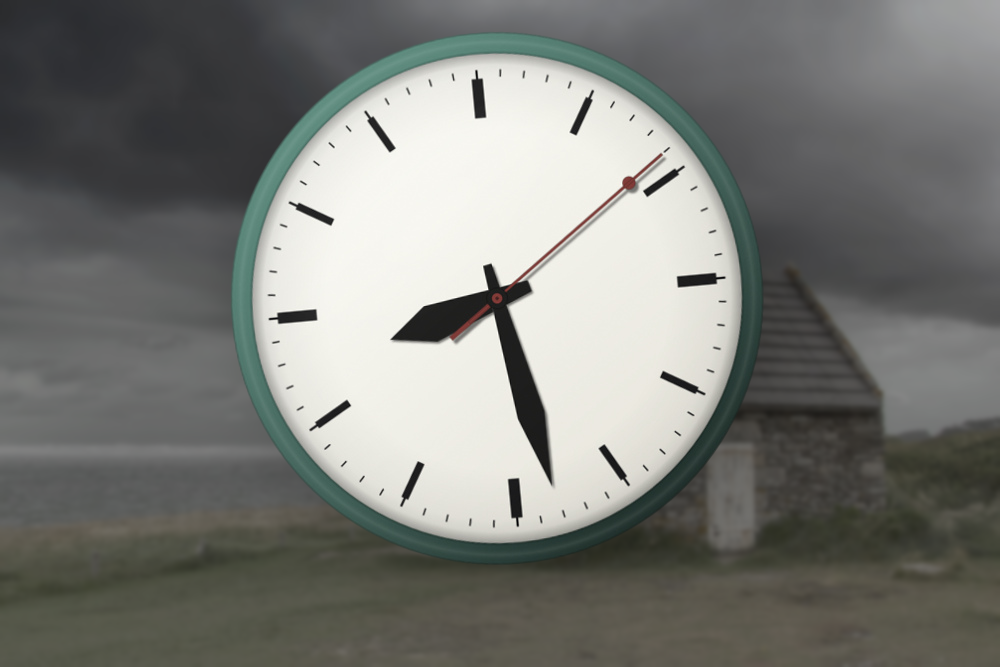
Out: {"hour": 8, "minute": 28, "second": 9}
